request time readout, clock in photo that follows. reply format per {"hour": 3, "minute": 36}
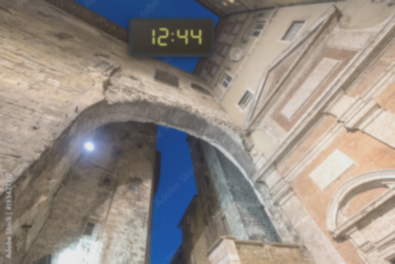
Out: {"hour": 12, "minute": 44}
